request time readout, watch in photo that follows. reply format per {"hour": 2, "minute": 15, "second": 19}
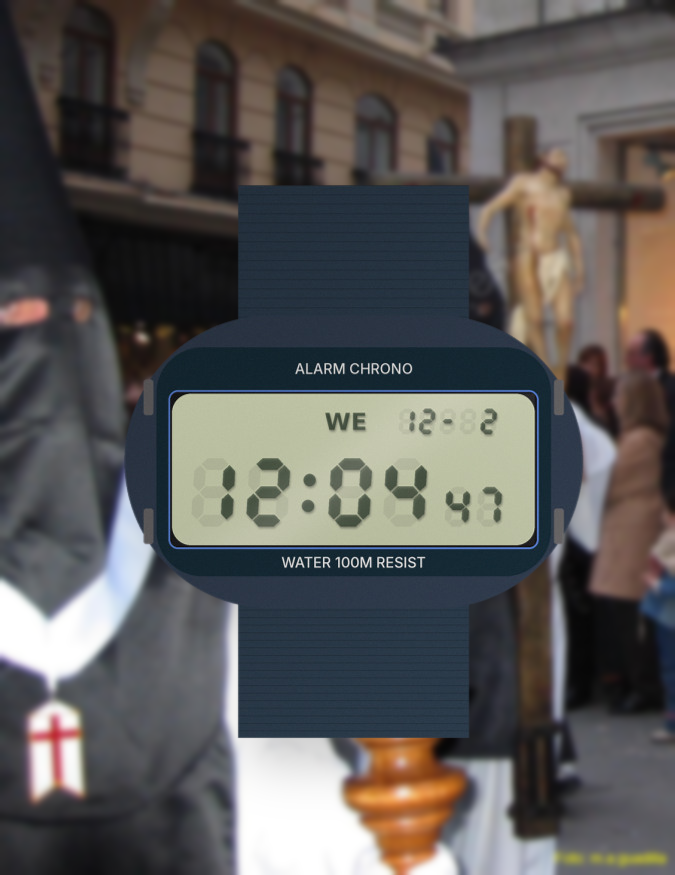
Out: {"hour": 12, "minute": 4, "second": 47}
